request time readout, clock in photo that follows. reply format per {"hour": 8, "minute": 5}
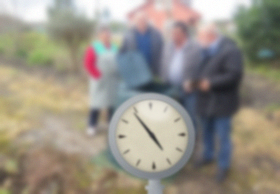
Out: {"hour": 4, "minute": 54}
